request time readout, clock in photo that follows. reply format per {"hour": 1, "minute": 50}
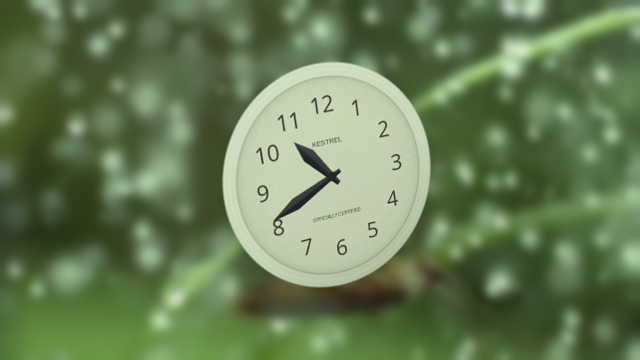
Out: {"hour": 10, "minute": 41}
